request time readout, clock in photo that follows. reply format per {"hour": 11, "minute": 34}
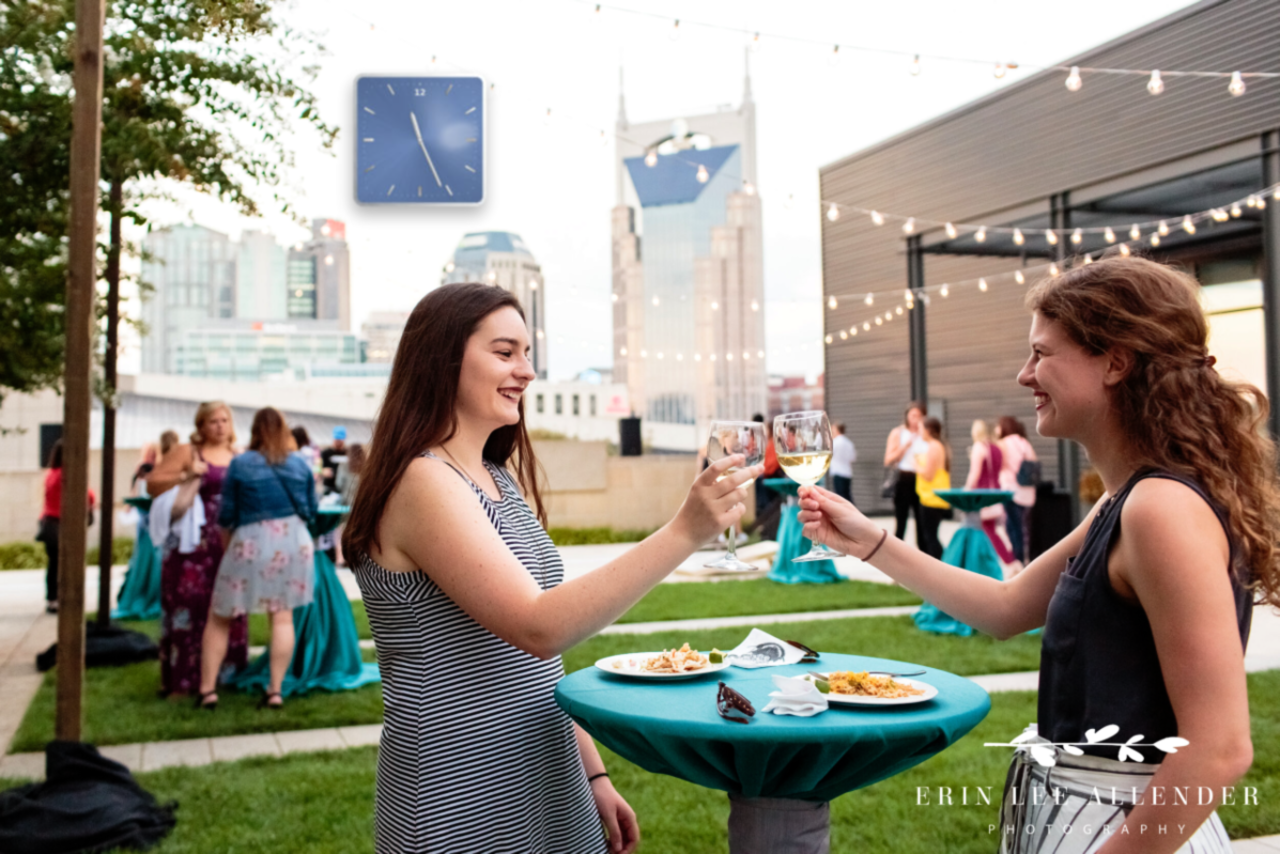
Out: {"hour": 11, "minute": 26}
